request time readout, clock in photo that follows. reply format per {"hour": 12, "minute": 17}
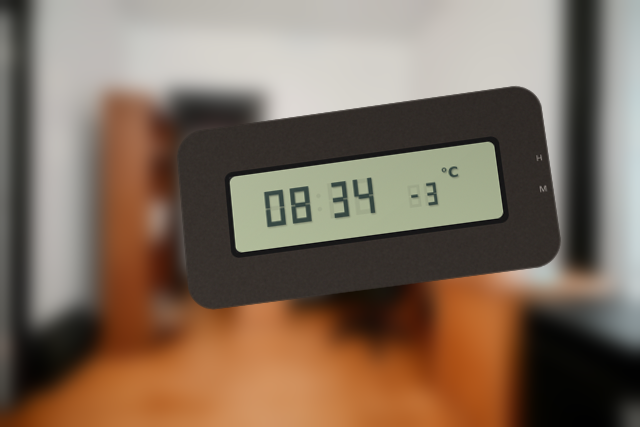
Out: {"hour": 8, "minute": 34}
